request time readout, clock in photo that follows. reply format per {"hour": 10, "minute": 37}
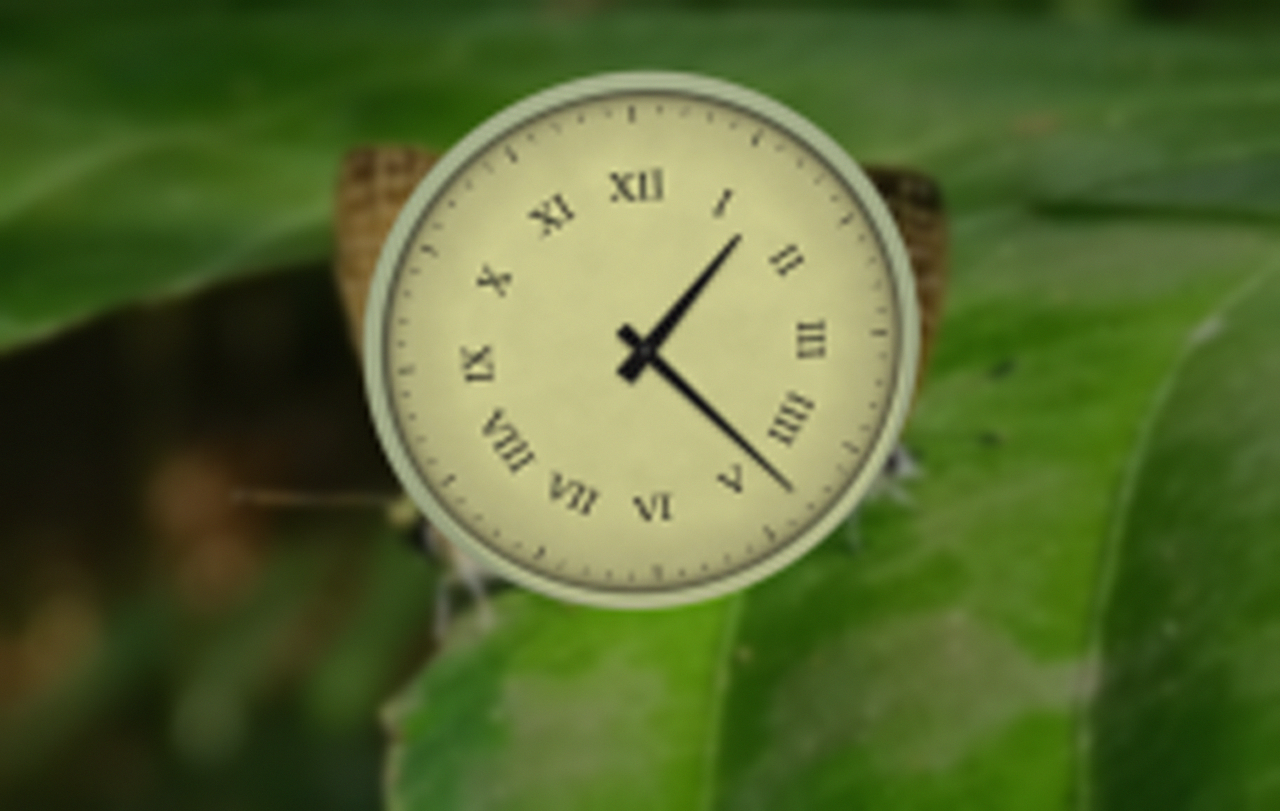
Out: {"hour": 1, "minute": 23}
